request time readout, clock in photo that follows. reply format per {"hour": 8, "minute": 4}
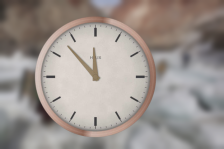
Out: {"hour": 11, "minute": 53}
